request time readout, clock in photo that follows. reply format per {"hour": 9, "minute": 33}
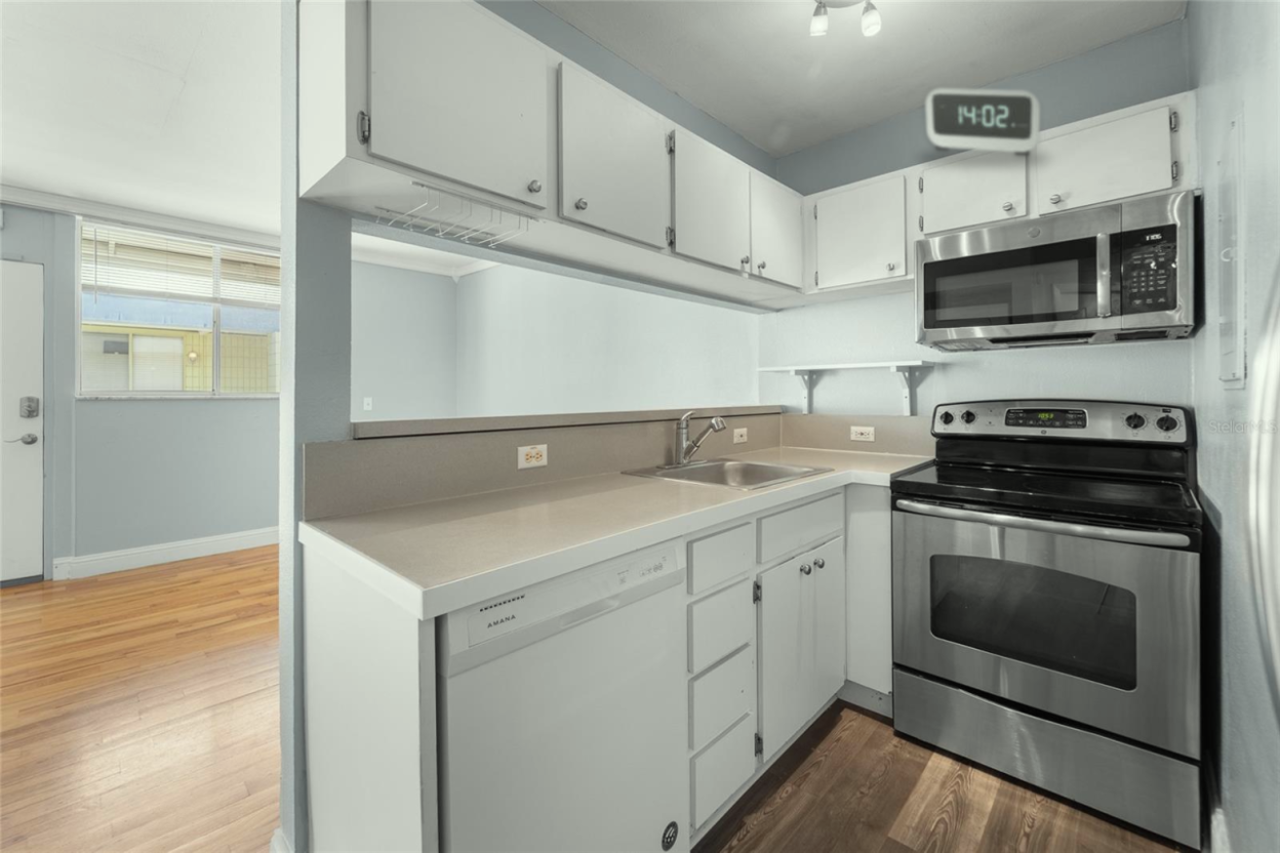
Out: {"hour": 14, "minute": 2}
